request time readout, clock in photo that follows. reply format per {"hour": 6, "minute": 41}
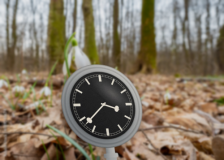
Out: {"hour": 3, "minute": 38}
